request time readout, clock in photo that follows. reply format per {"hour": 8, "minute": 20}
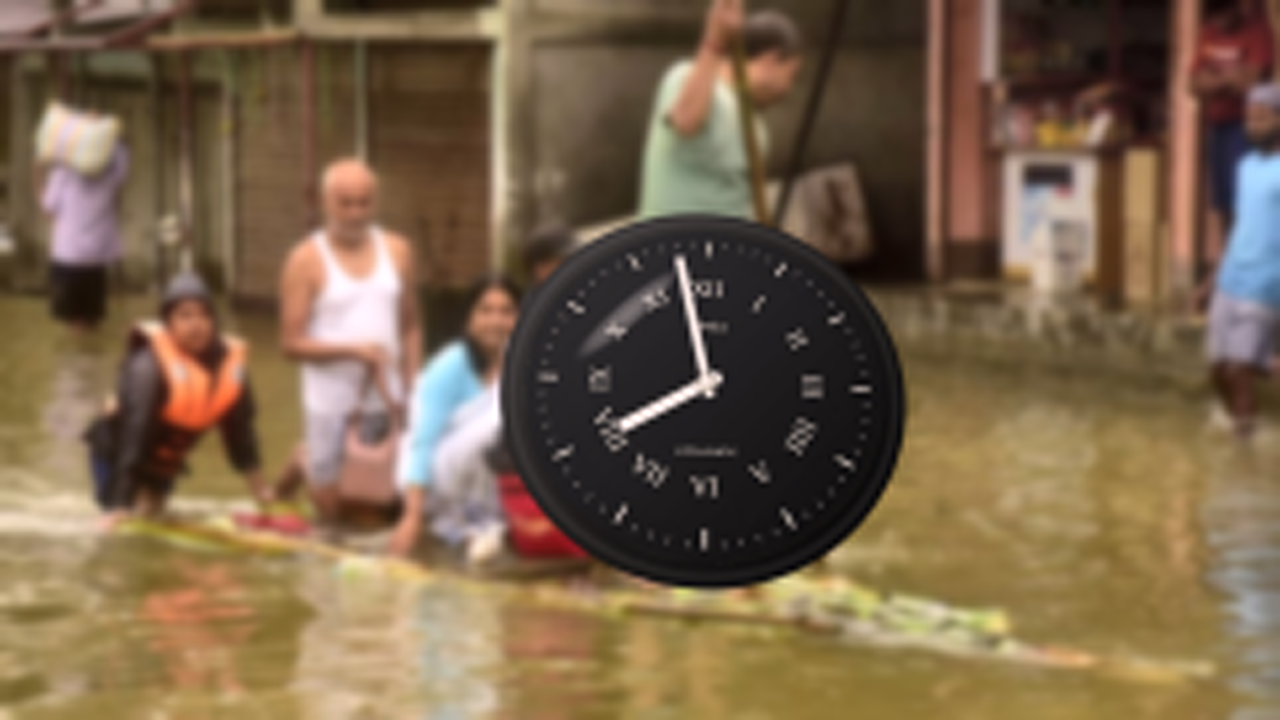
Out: {"hour": 7, "minute": 58}
